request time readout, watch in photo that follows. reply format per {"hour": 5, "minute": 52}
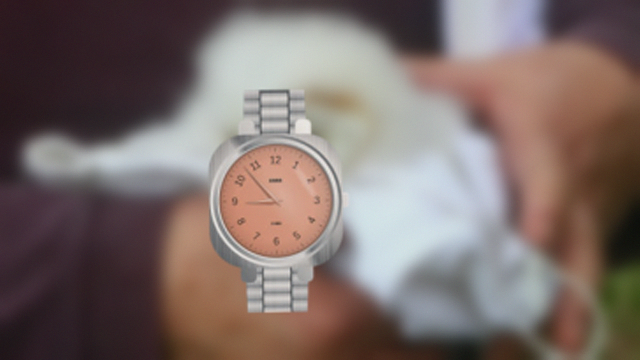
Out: {"hour": 8, "minute": 53}
